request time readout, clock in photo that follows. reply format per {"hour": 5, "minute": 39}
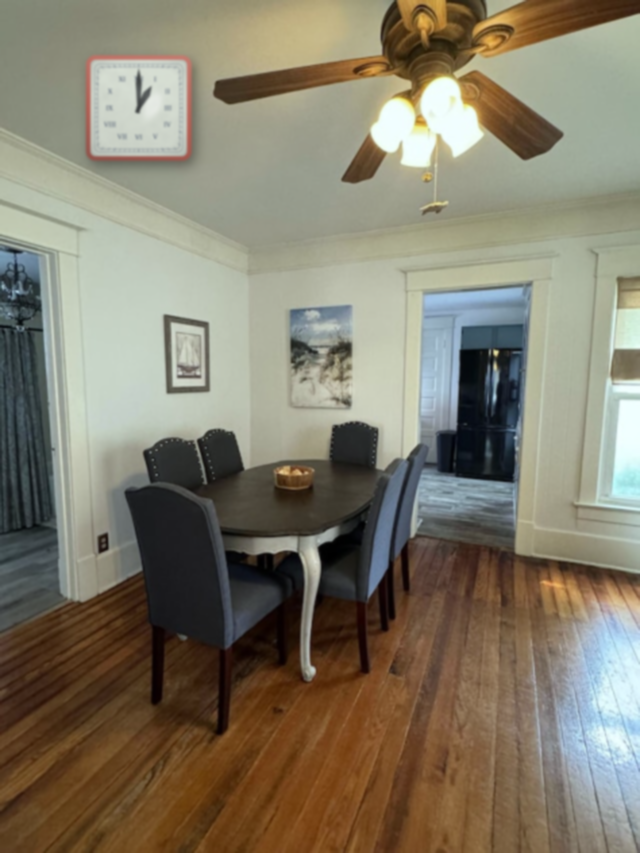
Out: {"hour": 1, "minute": 0}
